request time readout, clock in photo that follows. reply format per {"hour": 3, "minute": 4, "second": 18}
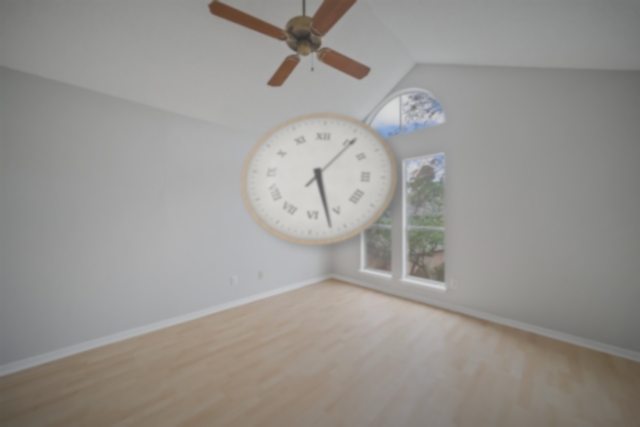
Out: {"hour": 5, "minute": 27, "second": 6}
